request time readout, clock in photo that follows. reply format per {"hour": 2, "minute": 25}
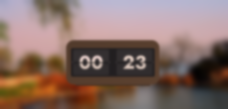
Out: {"hour": 0, "minute": 23}
